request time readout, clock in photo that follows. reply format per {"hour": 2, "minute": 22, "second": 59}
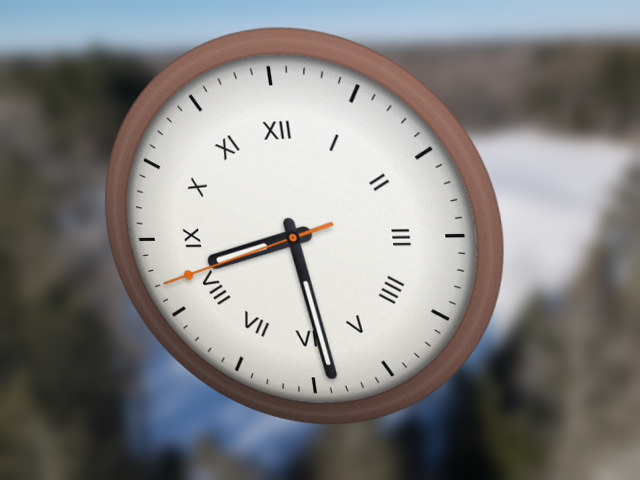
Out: {"hour": 8, "minute": 28, "second": 42}
